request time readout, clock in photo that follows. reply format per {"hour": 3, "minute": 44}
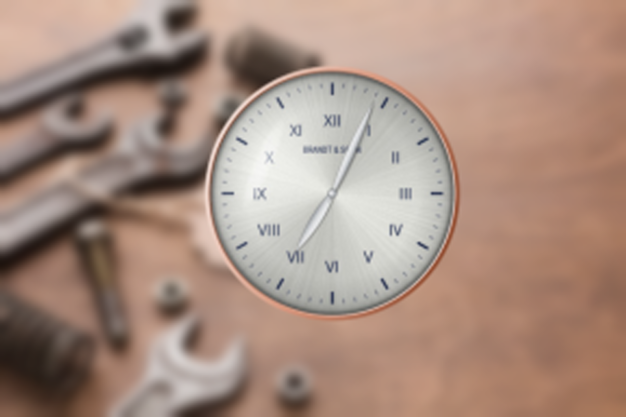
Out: {"hour": 7, "minute": 4}
